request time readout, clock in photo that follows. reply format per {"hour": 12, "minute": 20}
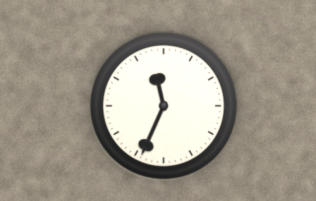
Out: {"hour": 11, "minute": 34}
